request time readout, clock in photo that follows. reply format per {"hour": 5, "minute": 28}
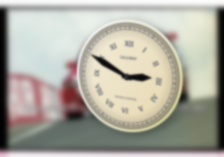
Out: {"hour": 2, "minute": 49}
